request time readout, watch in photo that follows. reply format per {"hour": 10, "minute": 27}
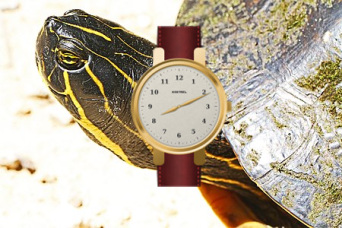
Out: {"hour": 8, "minute": 11}
